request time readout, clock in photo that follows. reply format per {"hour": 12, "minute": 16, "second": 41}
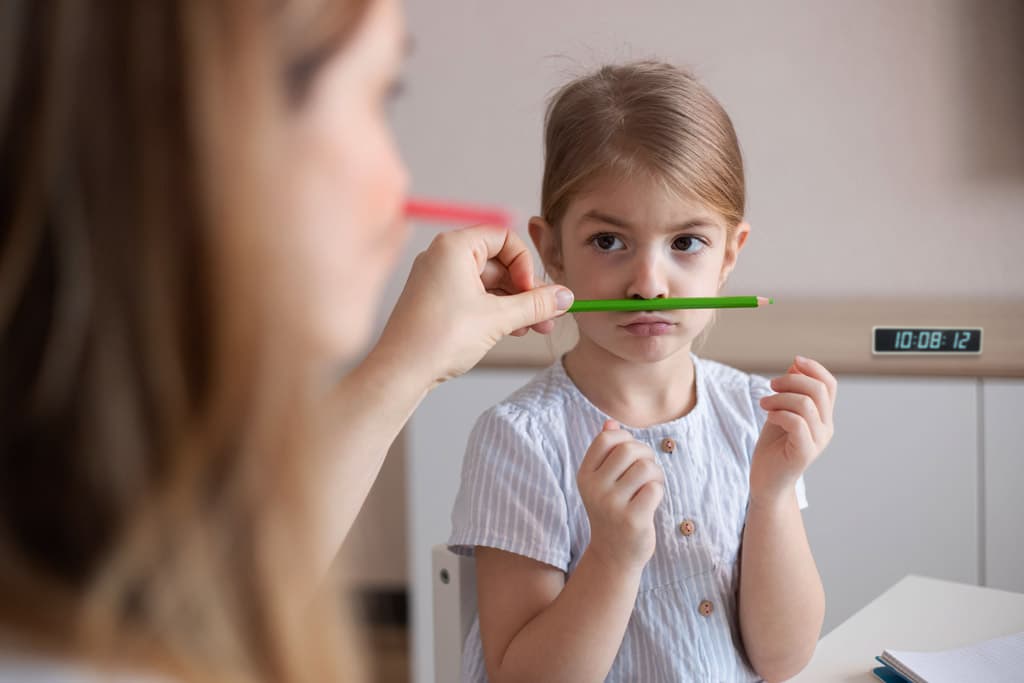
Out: {"hour": 10, "minute": 8, "second": 12}
